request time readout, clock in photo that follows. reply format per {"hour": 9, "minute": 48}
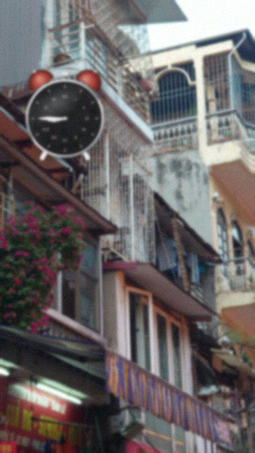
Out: {"hour": 8, "minute": 45}
